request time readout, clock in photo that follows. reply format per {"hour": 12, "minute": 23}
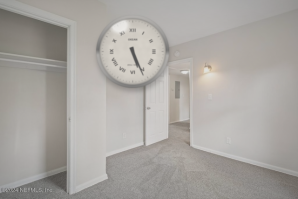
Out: {"hour": 5, "minute": 26}
